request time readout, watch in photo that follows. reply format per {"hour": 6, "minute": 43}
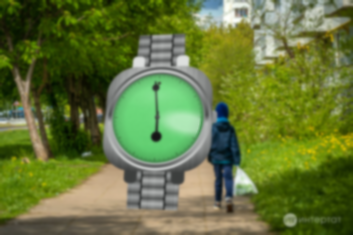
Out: {"hour": 5, "minute": 59}
